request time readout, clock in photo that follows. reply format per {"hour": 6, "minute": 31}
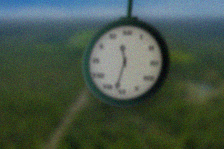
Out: {"hour": 11, "minute": 32}
